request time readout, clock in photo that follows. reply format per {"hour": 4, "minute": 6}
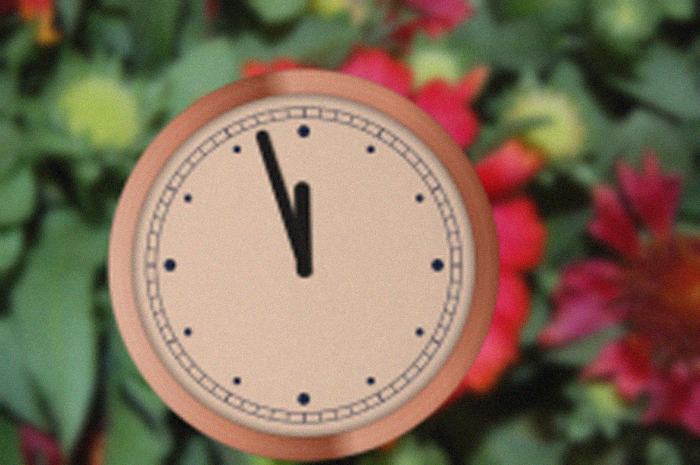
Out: {"hour": 11, "minute": 57}
